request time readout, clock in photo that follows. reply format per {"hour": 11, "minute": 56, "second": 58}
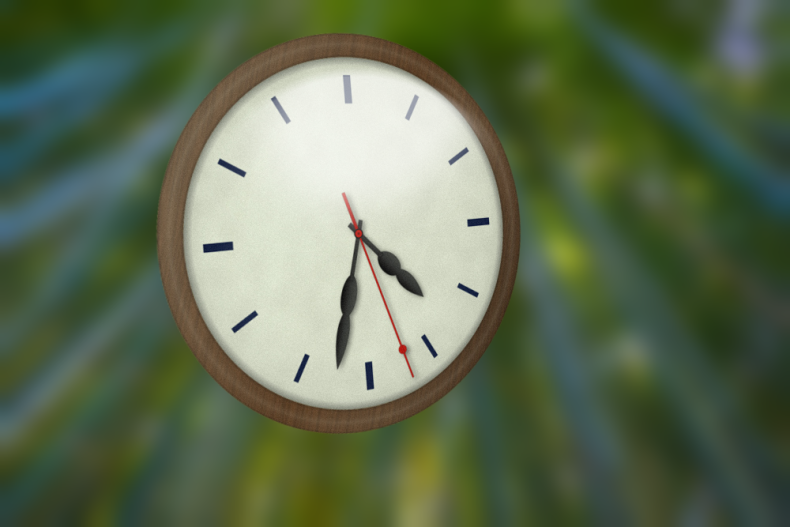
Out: {"hour": 4, "minute": 32, "second": 27}
